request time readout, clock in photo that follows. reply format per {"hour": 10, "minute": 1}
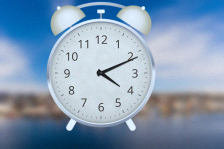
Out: {"hour": 4, "minute": 11}
